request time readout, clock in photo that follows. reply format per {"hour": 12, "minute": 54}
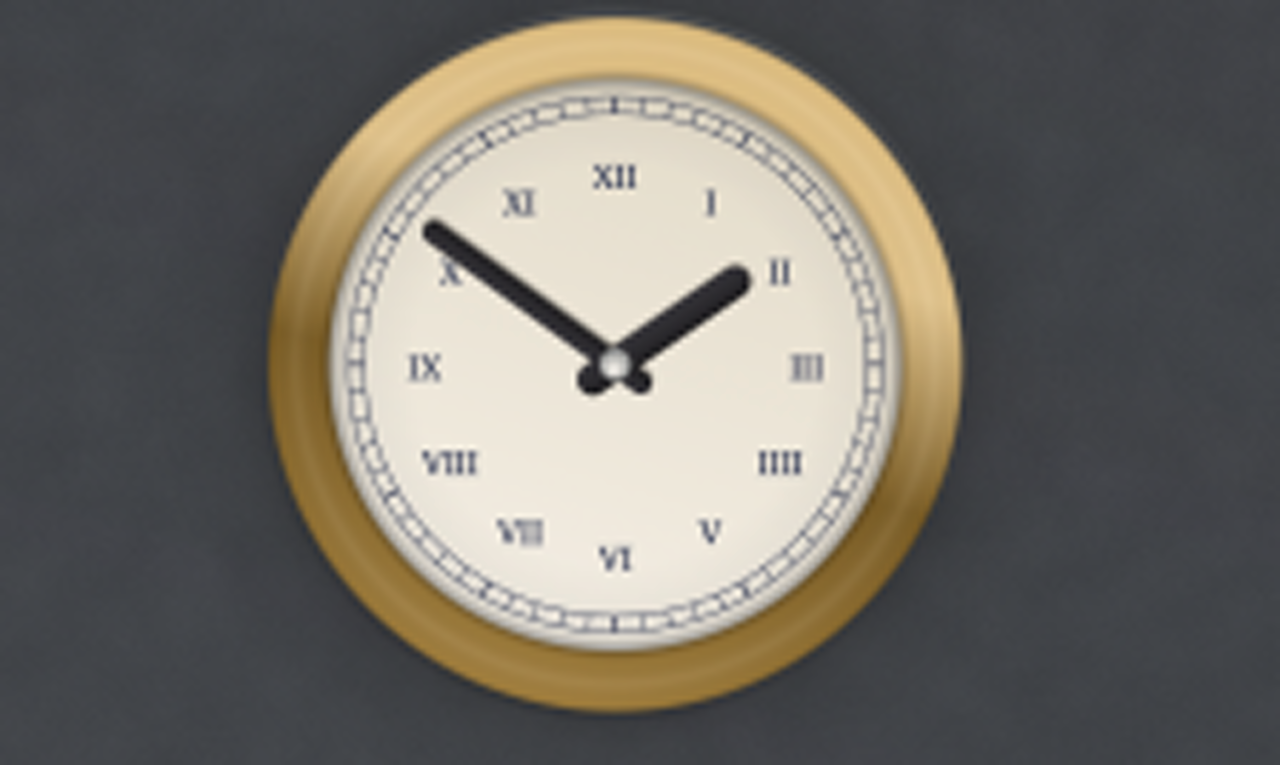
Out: {"hour": 1, "minute": 51}
